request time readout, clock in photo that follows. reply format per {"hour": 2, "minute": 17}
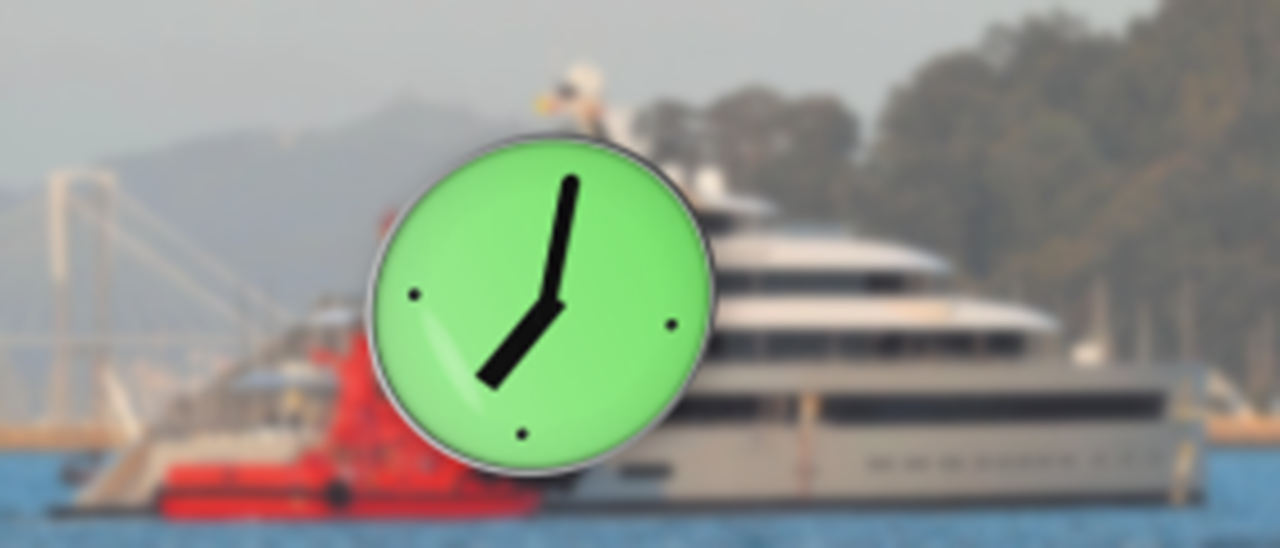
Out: {"hour": 7, "minute": 0}
